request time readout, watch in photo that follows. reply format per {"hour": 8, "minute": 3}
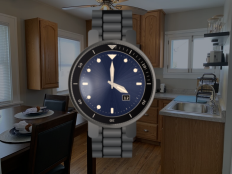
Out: {"hour": 4, "minute": 0}
